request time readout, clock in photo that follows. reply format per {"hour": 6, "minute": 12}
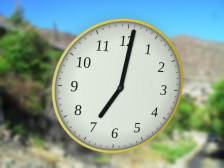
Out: {"hour": 7, "minute": 1}
